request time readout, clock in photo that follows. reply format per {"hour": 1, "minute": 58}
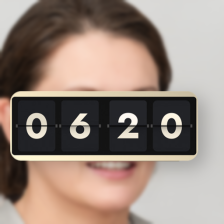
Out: {"hour": 6, "minute": 20}
